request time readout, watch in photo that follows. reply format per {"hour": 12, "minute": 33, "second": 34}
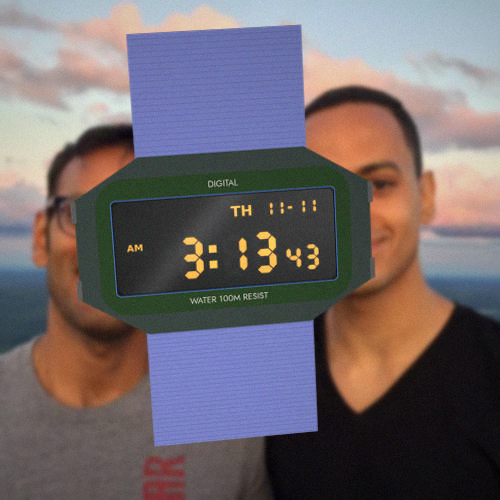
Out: {"hour": 3, "minute": 13, "second": 43}
